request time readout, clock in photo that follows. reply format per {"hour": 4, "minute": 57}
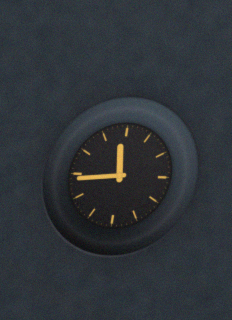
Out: {"hour": 11, "minute": 44}
